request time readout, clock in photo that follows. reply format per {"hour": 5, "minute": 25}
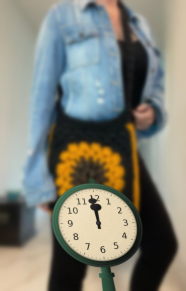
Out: {"hour": 11, "minute": 59}
